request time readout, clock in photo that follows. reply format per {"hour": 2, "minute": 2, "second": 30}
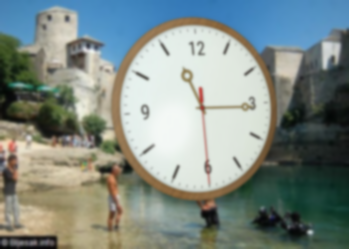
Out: {"hour": 11, "minute": 15, "second": 30}
